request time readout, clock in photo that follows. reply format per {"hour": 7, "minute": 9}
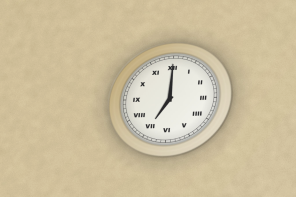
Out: {"hour": 7, "minute": 0}
